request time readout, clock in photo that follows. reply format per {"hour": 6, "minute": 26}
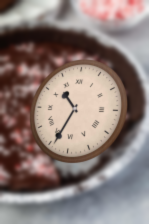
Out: {"hour": 10, "minute": 34}
